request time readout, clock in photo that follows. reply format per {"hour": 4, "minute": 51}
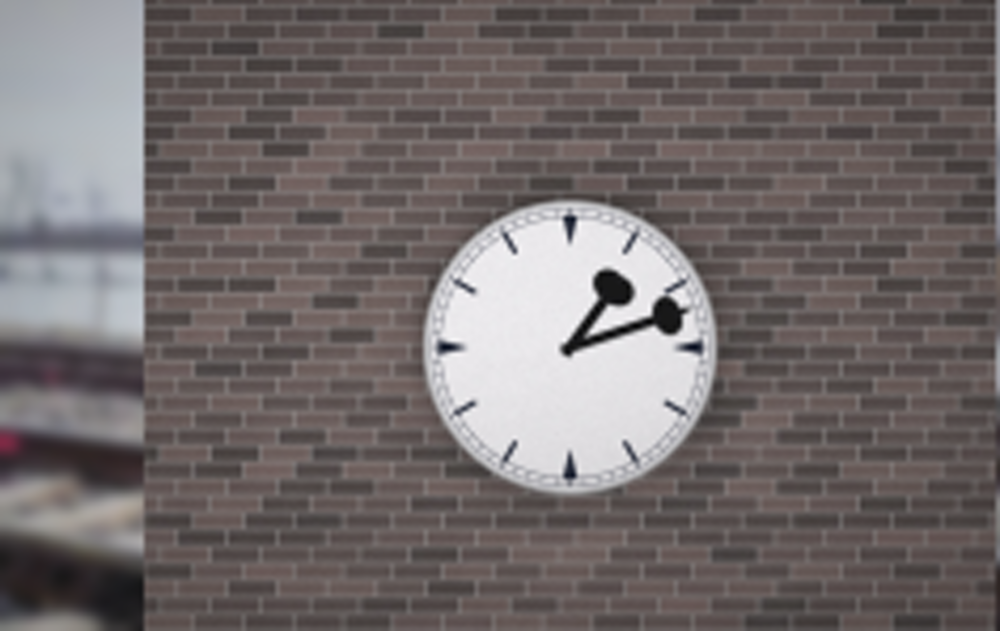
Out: {"hour": 1, "minute": 12}
